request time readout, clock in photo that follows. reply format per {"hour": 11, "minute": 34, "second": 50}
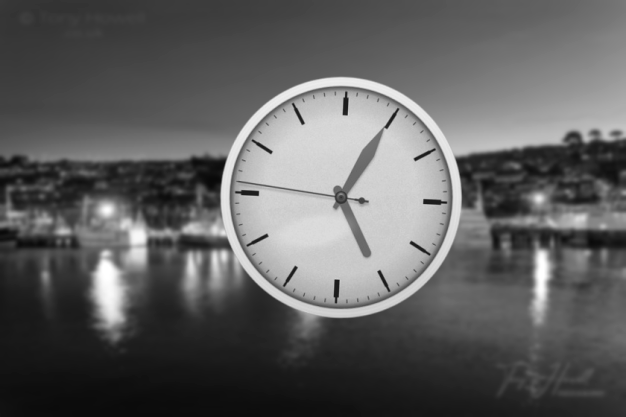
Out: {"hour": 5, "minute": 4, "second": 46}
